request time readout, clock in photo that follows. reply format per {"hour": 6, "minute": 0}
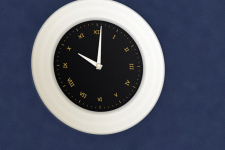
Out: {"hour": 10, "minute": 1}
